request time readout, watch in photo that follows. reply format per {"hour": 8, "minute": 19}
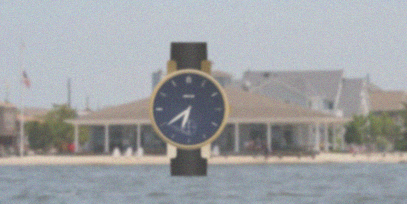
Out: {"hour": 6, "minute": 39}
